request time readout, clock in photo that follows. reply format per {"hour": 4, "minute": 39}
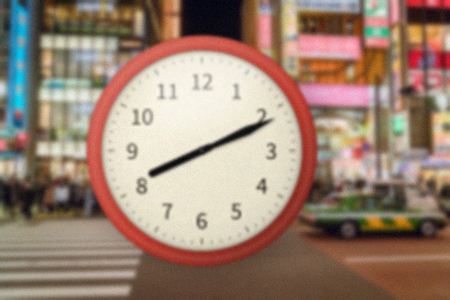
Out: {"hour": 8, "minute": 11}
